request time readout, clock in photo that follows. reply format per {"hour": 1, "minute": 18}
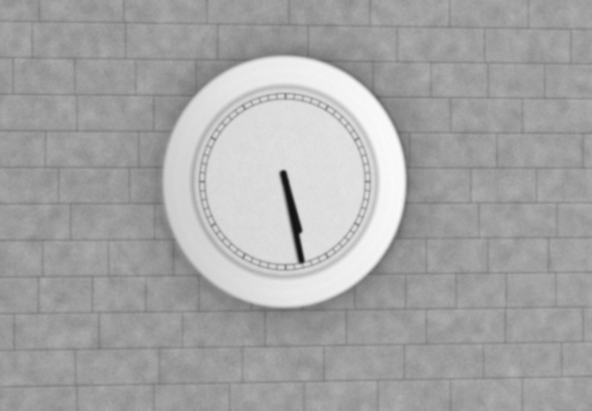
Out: {"hour": 5, "minute": 28}
